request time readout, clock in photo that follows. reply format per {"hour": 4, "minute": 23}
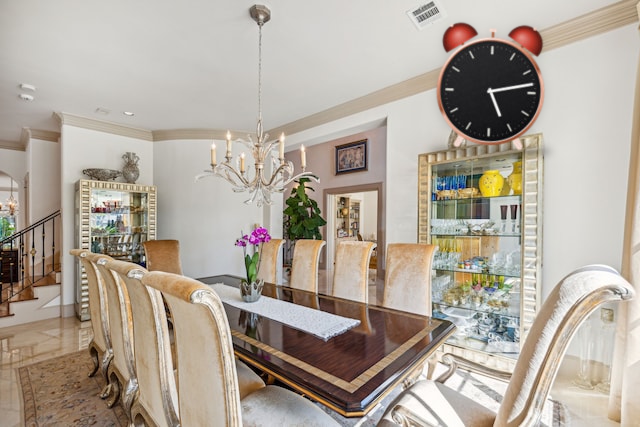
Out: {"hour": 5, "minute": 13}
